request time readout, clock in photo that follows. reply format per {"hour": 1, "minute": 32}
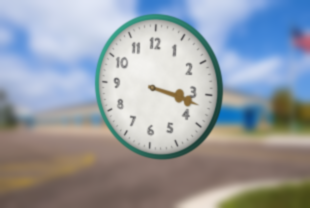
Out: {"hour": 3, "minute": 17}
